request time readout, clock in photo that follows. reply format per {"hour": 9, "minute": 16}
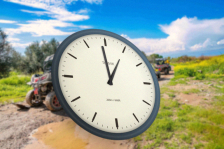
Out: {"hour": 12, "minute": 59}
